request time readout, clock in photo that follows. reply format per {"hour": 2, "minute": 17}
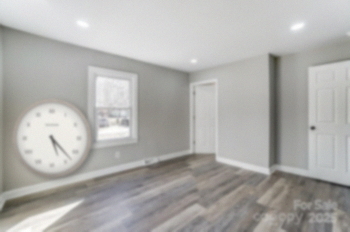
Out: {"hour": 5, "minute": 23}
